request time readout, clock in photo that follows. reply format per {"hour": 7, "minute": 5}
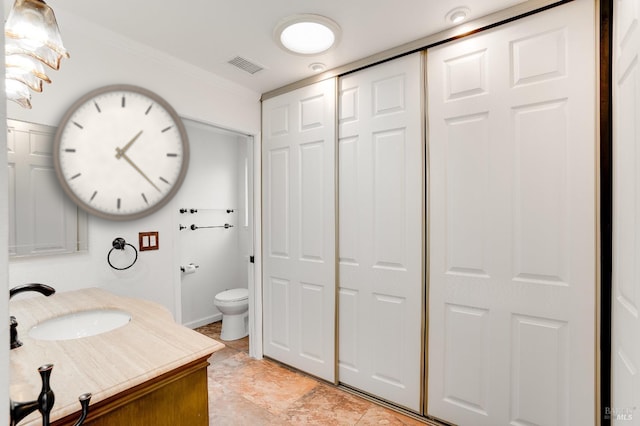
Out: {"hour": 1, "minute": 22}
